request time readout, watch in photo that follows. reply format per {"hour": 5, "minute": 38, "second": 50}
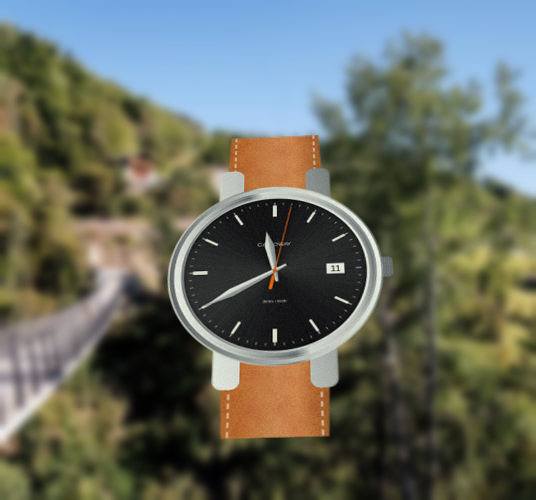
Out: {"hour": 11, "minute": 40, "second": 2}
